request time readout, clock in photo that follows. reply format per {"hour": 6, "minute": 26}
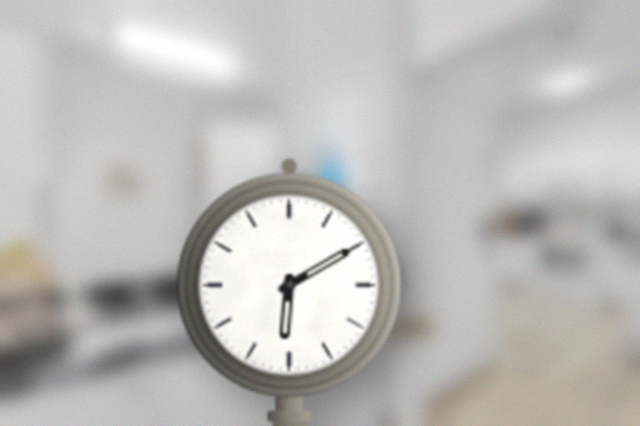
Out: {"hour": 6, "minute": 10}
